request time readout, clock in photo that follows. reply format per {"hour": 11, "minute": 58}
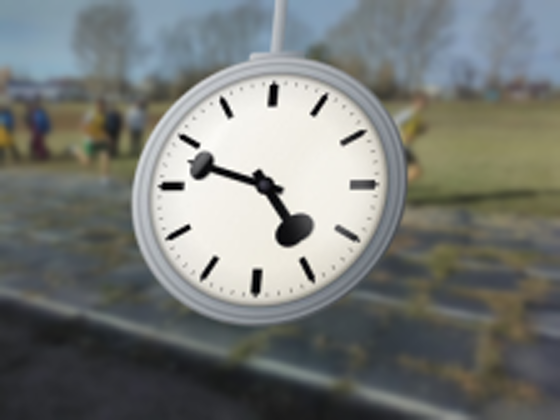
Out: {"hour": 4, "minute": 48}
